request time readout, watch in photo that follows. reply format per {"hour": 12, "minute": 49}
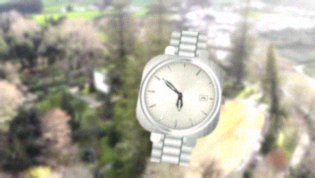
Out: {"hour": 5, "minute": 51}
